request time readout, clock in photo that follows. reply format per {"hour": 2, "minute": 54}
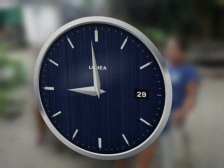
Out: {"hour": 8, "minute": 59}
